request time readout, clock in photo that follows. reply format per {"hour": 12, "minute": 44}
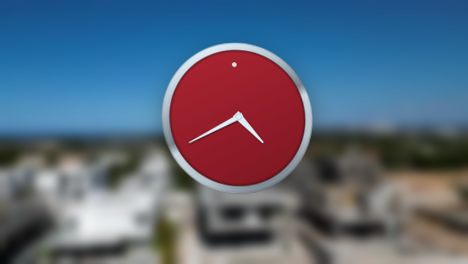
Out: {"hour": 4, "minute": 41}
